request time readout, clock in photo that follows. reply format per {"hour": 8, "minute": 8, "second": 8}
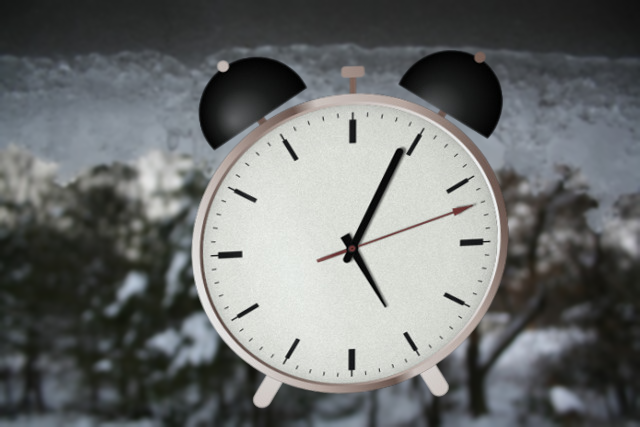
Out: {"hour": 5, "minute": 4, "second": 12}
